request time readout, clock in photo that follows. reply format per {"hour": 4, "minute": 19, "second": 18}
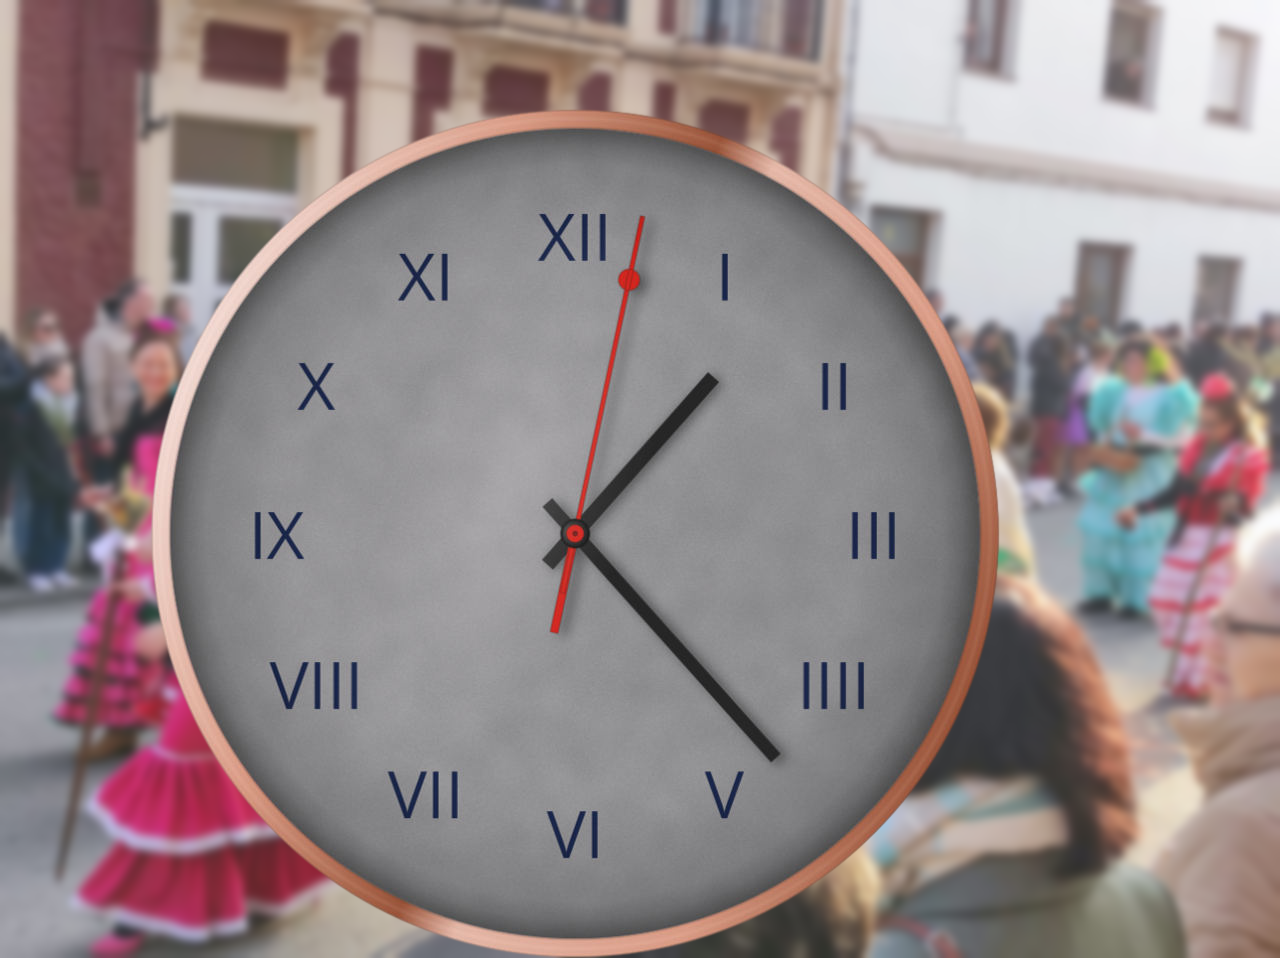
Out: {"hour": 1, "minute": 23, "second": 2}
